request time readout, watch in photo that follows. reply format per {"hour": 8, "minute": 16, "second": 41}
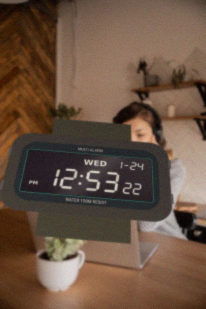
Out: {"hour": 12, "minute": 53, "second": 22}
